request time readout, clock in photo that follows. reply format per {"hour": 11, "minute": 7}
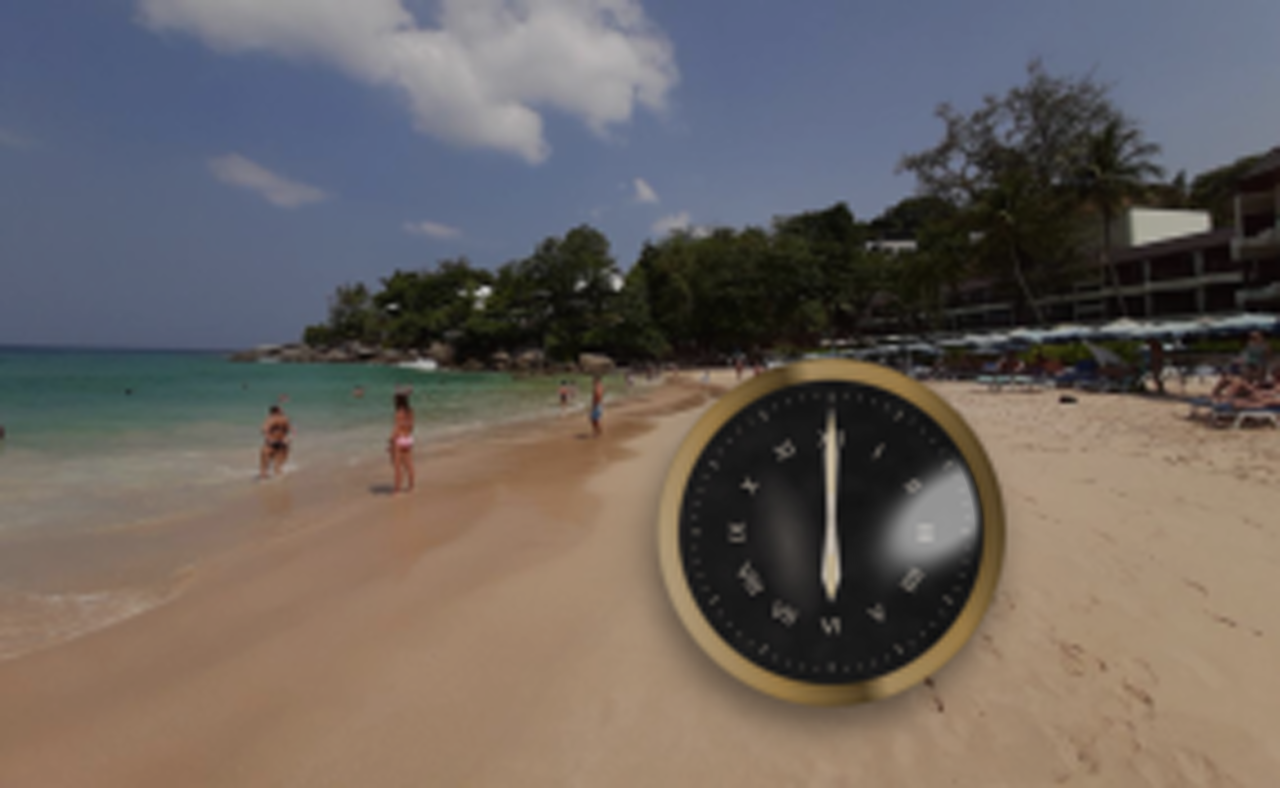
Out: {"hour": 6, "minute": 0}
